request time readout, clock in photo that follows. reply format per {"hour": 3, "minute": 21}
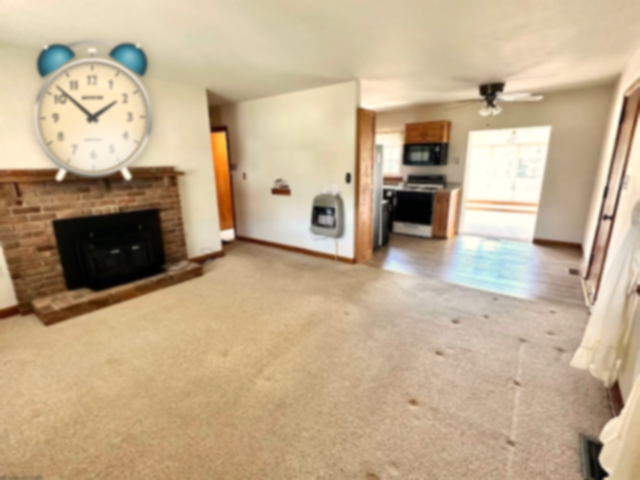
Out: {"hour": 1, "minute": 52}
